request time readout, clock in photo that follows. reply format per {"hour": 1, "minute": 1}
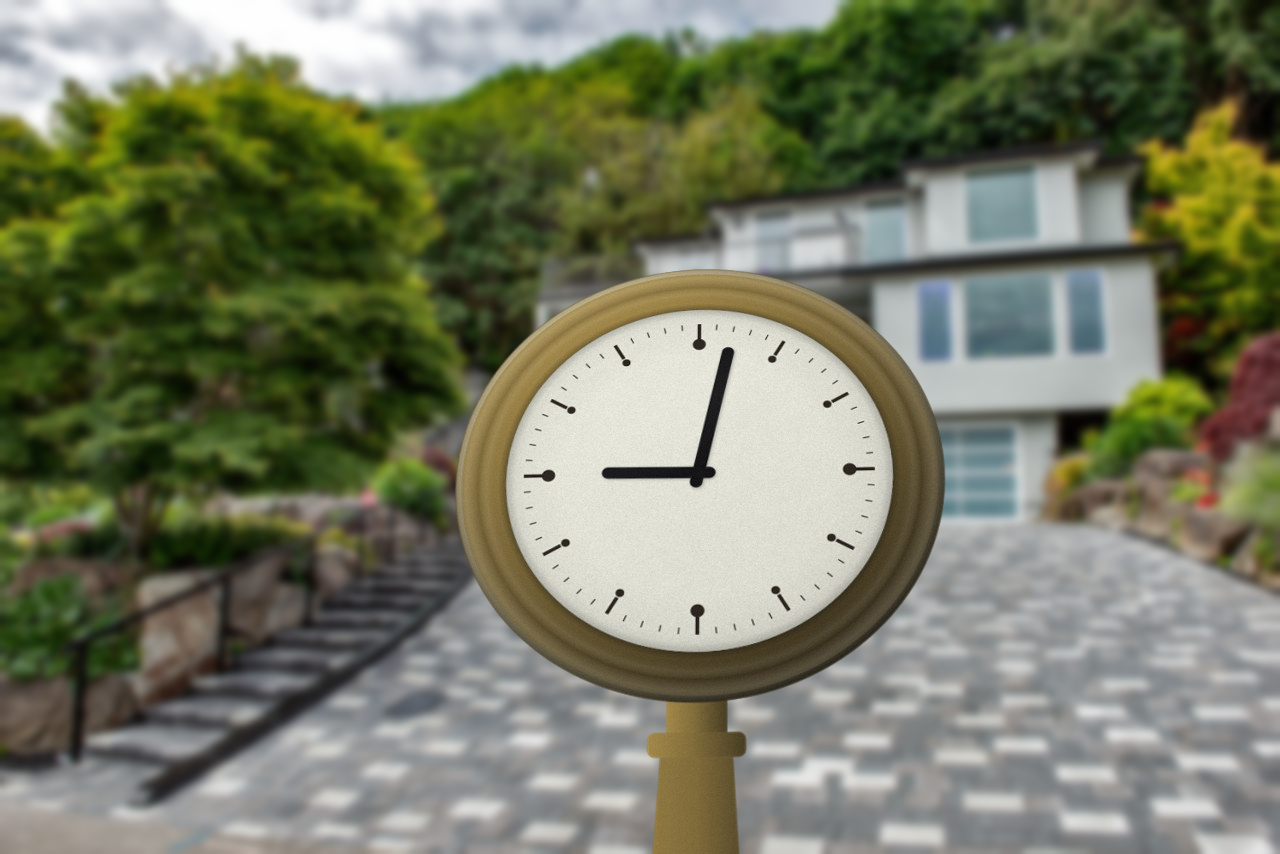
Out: {"hour": 9, "minute": 2}
